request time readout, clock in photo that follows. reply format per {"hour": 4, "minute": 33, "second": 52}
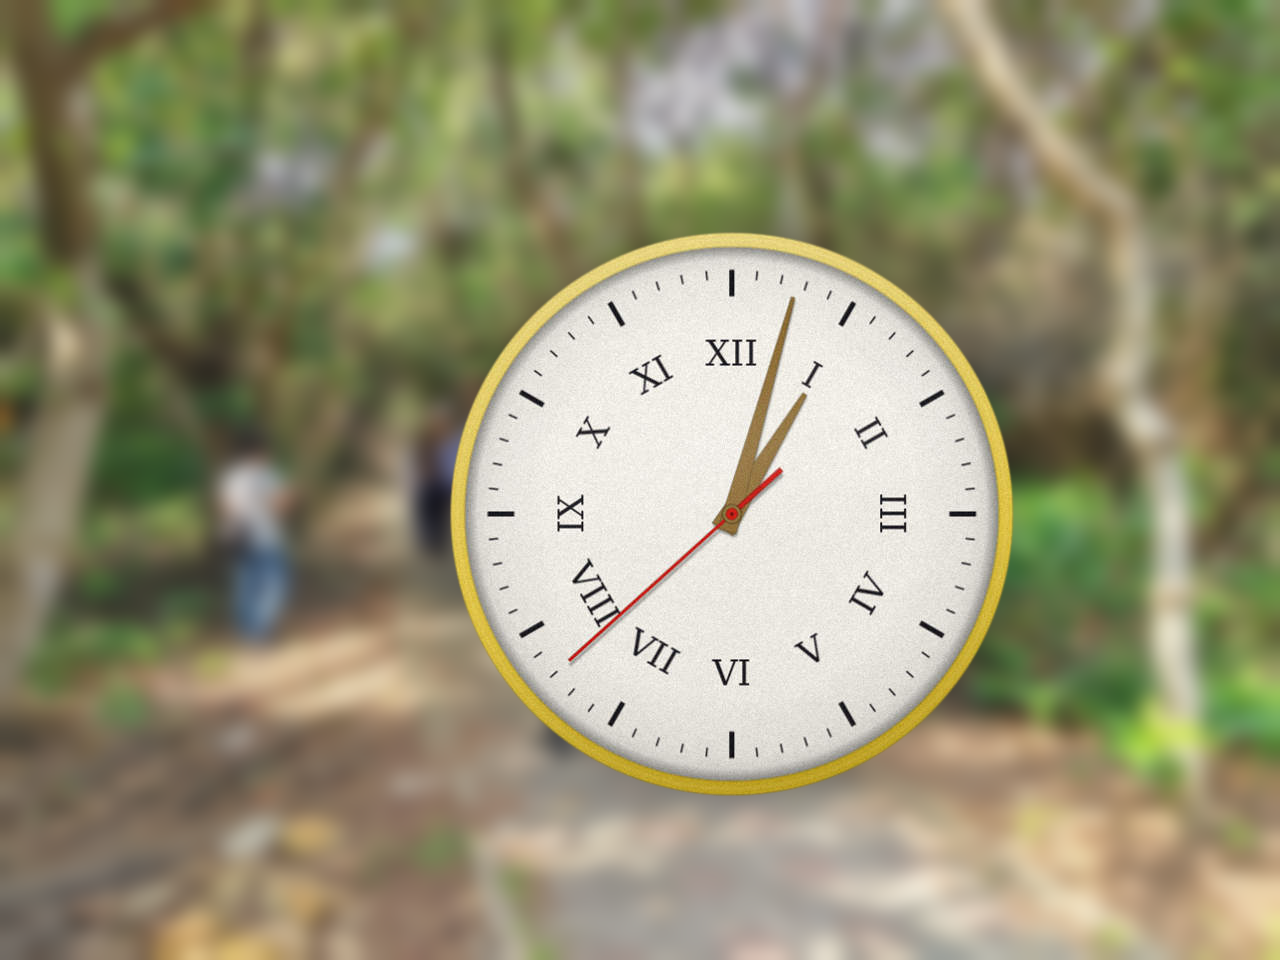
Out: {"hour": 1, "minute": 2, "second": 38}
